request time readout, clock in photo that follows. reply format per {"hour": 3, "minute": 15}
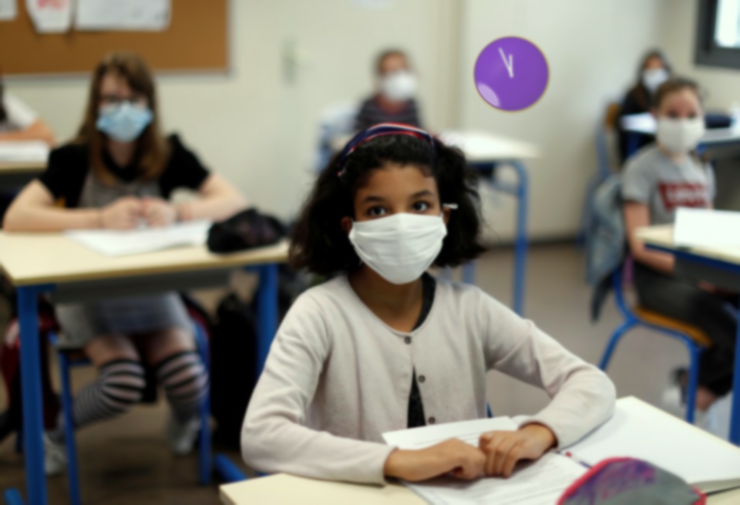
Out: {"hour": 11, "minute": 56}
